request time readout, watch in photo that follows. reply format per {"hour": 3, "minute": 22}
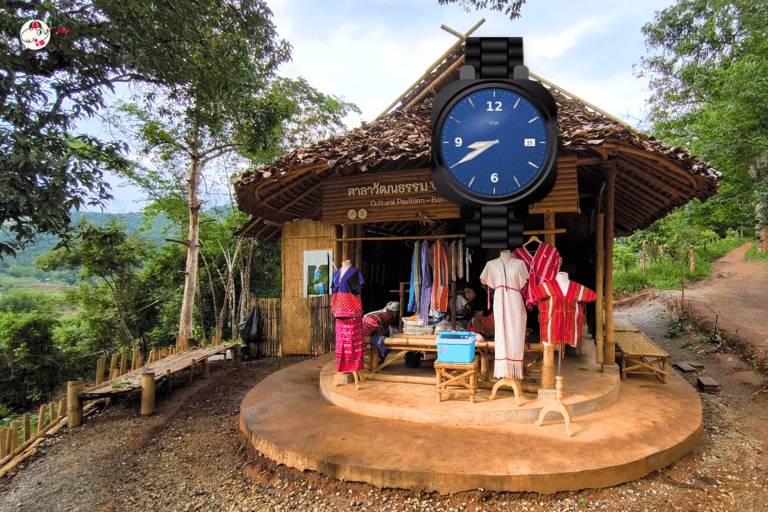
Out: {"hour": 8, "minute": 40}
